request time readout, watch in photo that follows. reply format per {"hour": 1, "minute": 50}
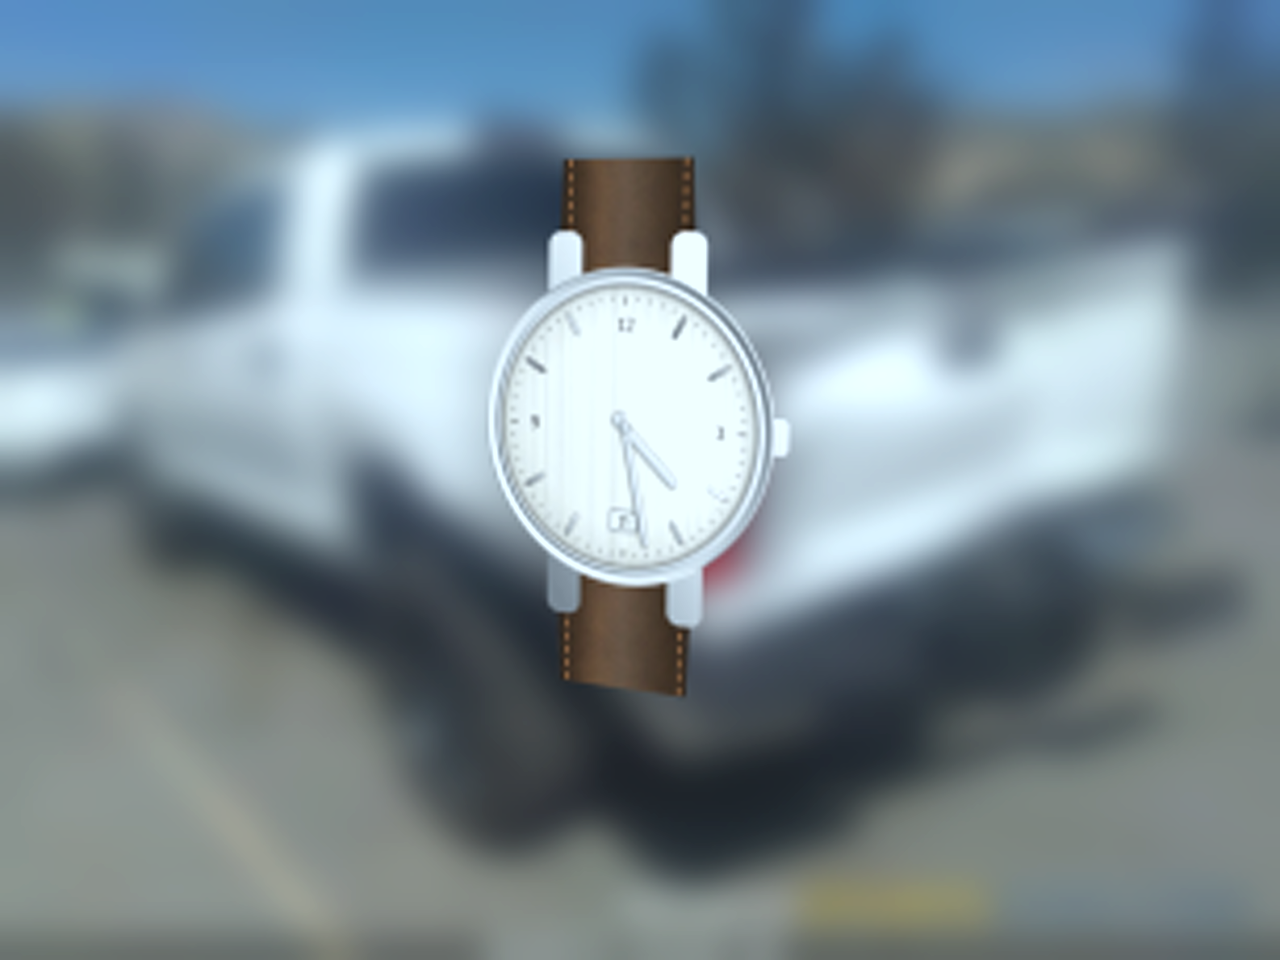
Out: {"hour": 4, "minute": 28}
